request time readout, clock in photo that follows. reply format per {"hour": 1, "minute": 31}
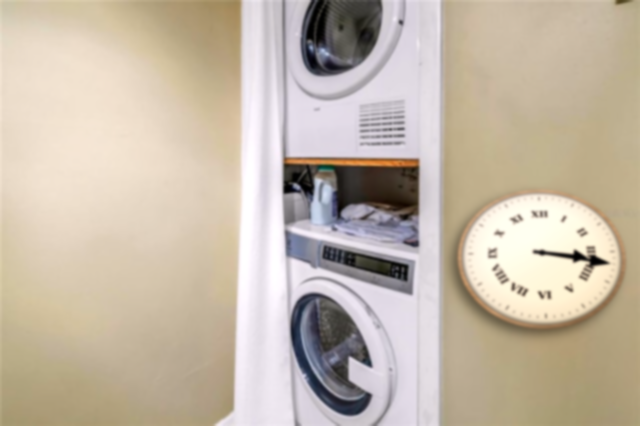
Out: {"hour": 3, "minute": 17}
